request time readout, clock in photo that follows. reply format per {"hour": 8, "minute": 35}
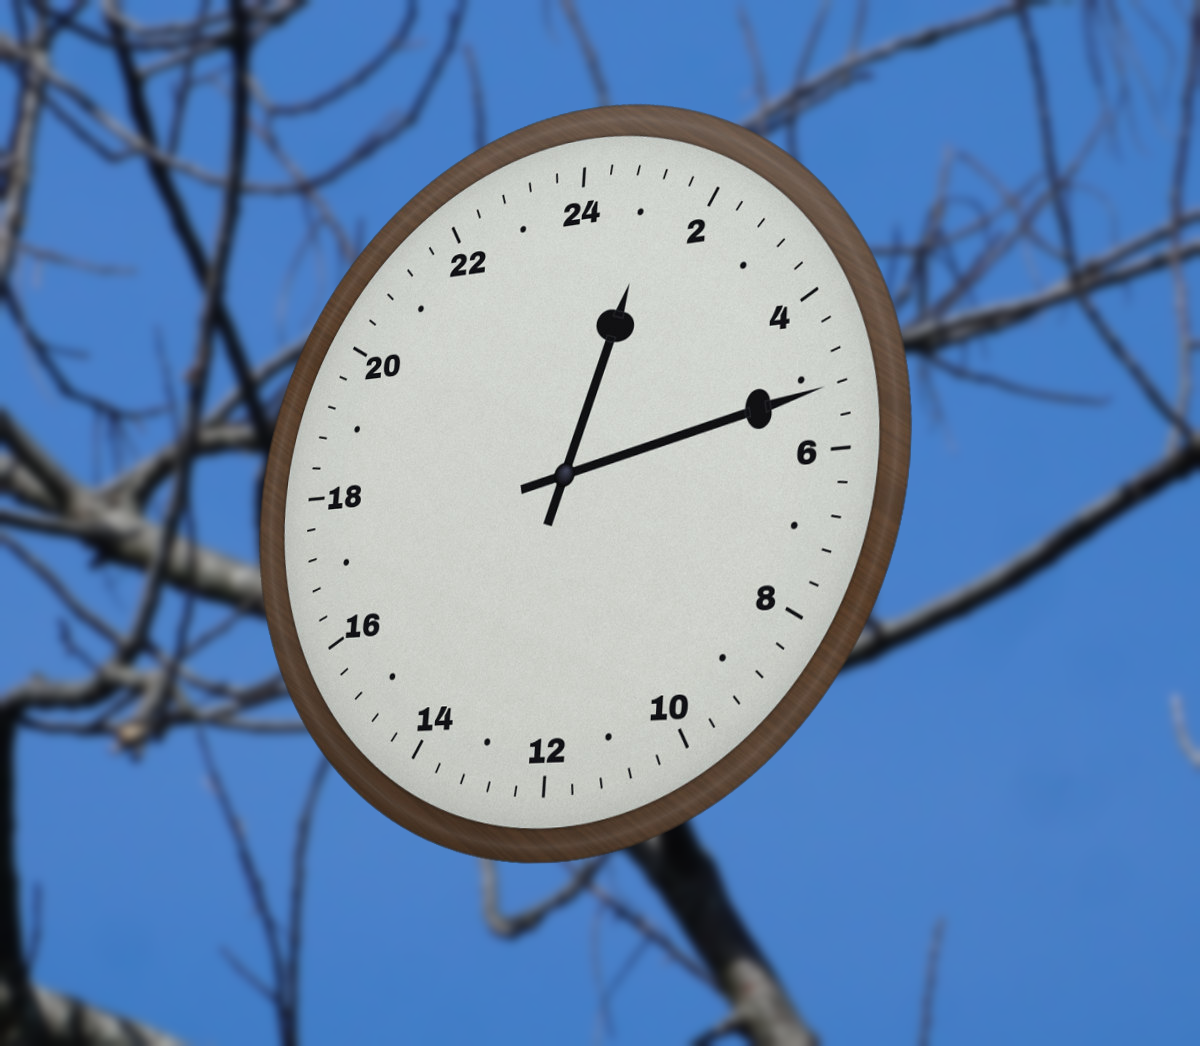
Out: {"hour": 1, "minute": 13}
